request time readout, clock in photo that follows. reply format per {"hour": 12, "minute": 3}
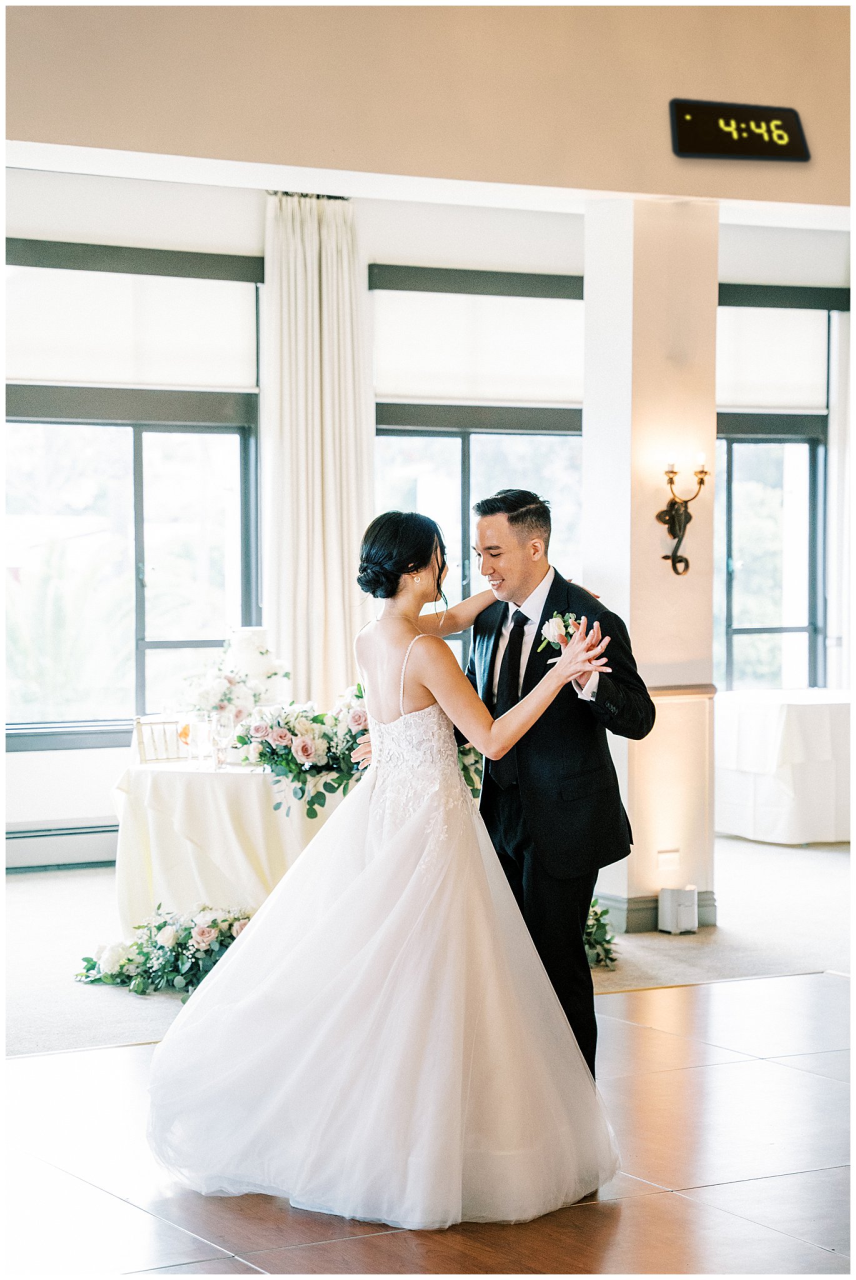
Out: {"hour": 4, "minute": 46}
